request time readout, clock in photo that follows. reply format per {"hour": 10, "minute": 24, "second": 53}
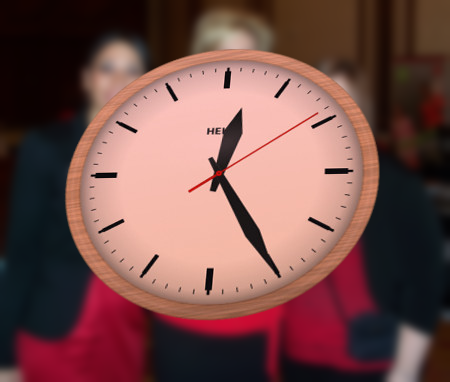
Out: {"hour": 12, "minute": 25, "second": 9}
